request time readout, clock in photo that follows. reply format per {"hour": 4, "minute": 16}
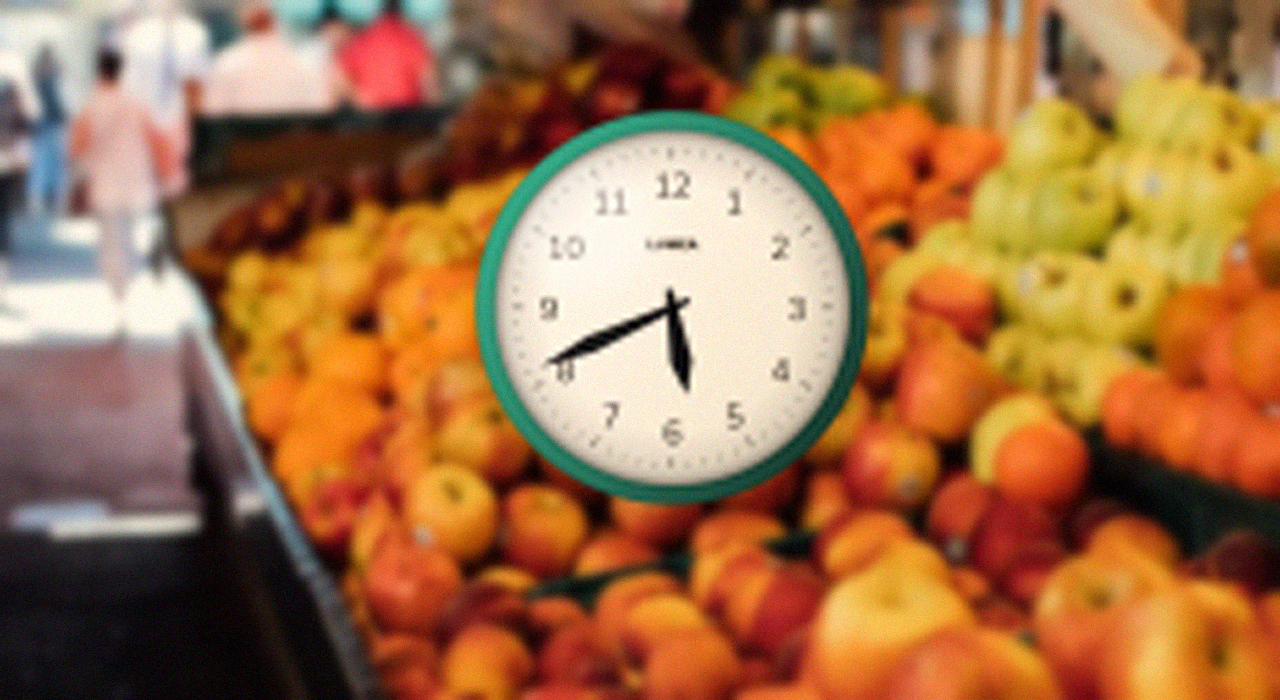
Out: {"hour": 5, "minute": 41}
